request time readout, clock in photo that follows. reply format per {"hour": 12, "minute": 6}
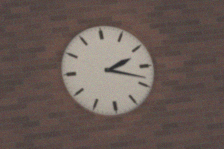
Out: {"hour": 2, "minute": 18}
